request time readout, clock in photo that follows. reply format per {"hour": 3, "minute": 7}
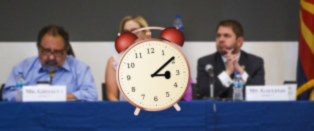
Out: {"hour": 3, "minute": 9}
